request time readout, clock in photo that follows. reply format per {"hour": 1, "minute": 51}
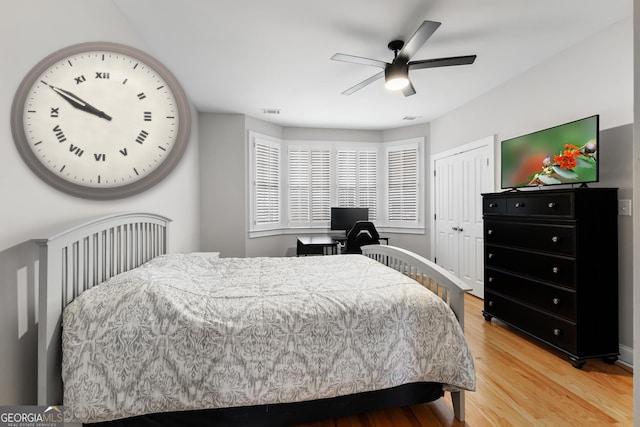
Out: {"hour": 9, "minute": 50}
